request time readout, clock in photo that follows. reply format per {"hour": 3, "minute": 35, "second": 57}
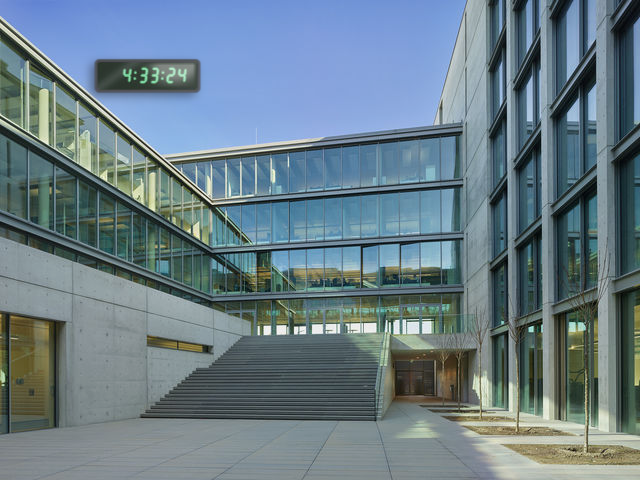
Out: {"hour": 4, "minute": 33, "second": 24}
